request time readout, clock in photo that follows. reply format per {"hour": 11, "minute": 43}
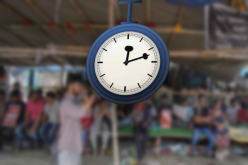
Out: {"hour": 12, "minute": 12}
